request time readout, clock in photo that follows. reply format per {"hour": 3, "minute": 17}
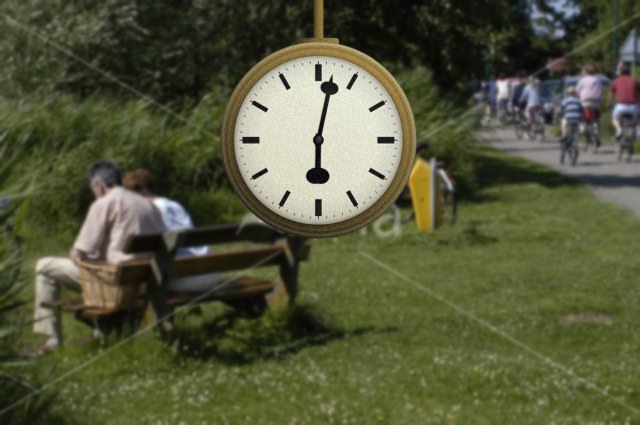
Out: {"hour": 6, "minute": 2}
